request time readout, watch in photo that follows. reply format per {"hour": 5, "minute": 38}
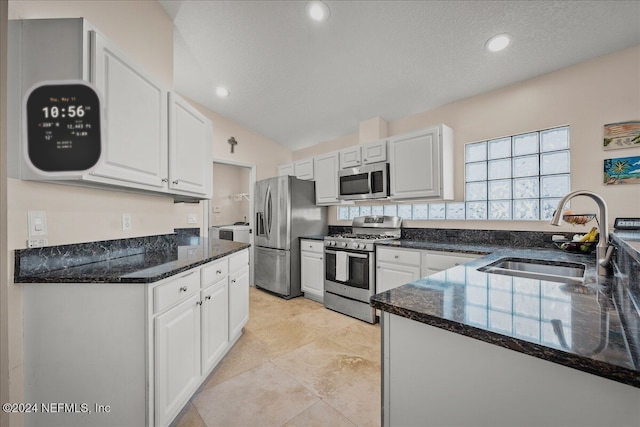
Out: {"hour": 10, "minute": 56}
